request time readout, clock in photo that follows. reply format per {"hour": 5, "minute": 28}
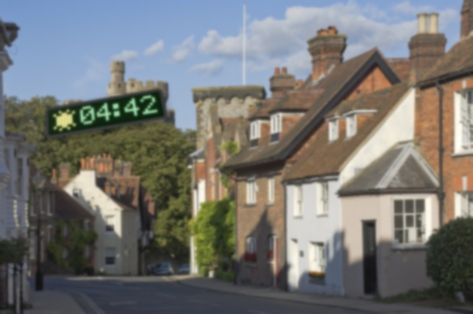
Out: {"hour": 4, "minute": 42}
